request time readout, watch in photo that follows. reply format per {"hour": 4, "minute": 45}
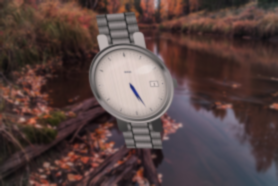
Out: {"hour": 5, "minute": 26}
